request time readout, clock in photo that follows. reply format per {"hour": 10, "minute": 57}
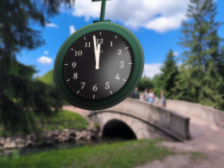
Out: {"hour": 11, "minute": 58}
